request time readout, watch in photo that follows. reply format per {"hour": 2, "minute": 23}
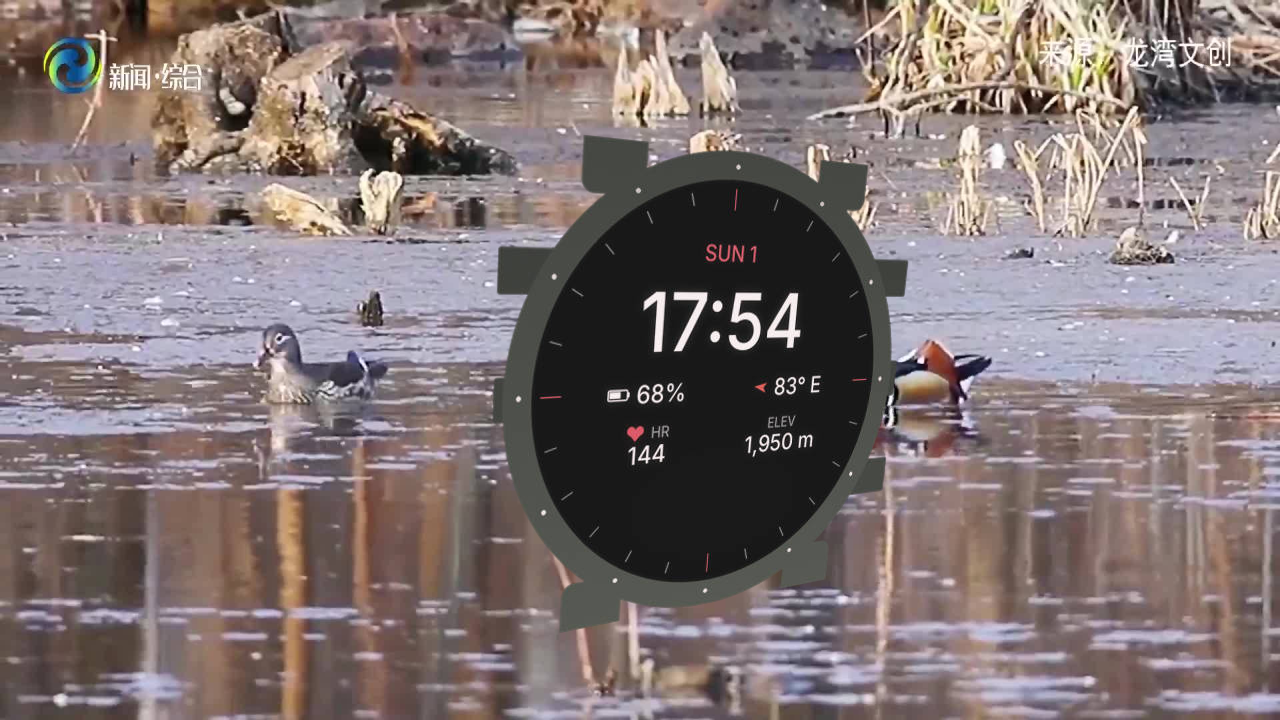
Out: {"hour": 17, "minute": 54}
